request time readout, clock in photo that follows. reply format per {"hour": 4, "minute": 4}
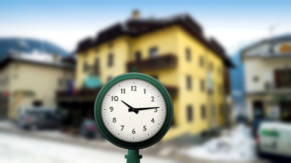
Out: {"hour": 10, "minute": 14}
